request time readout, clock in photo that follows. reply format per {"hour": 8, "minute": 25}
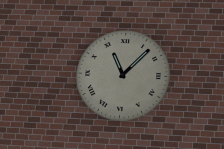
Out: {"hour": 11, "minute": 7}
